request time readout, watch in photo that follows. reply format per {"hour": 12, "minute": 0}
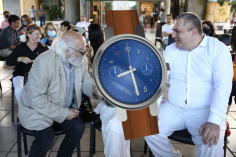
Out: {"hour": 8, "minute": 29}
